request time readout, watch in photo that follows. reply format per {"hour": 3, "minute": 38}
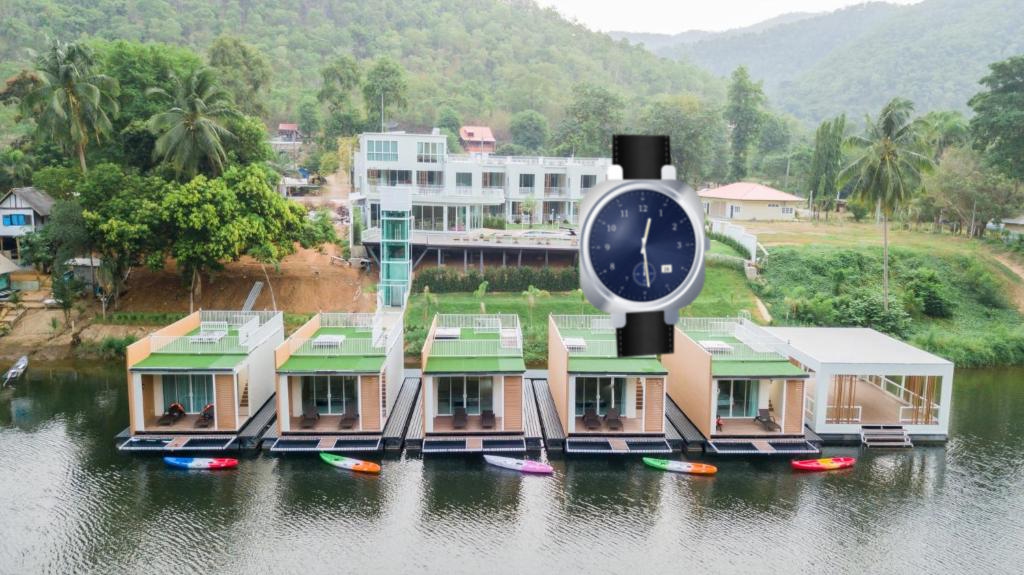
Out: {"hour": 12, "minute": 29}
